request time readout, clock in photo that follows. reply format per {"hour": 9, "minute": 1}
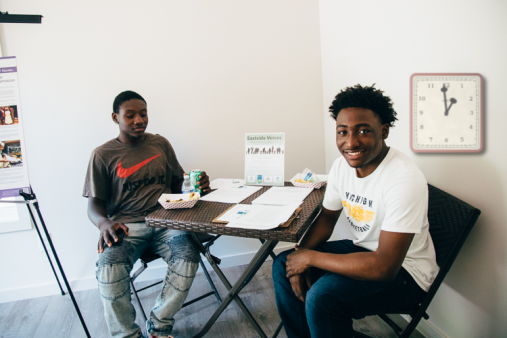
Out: {"hour": 12, "minute": 59}
